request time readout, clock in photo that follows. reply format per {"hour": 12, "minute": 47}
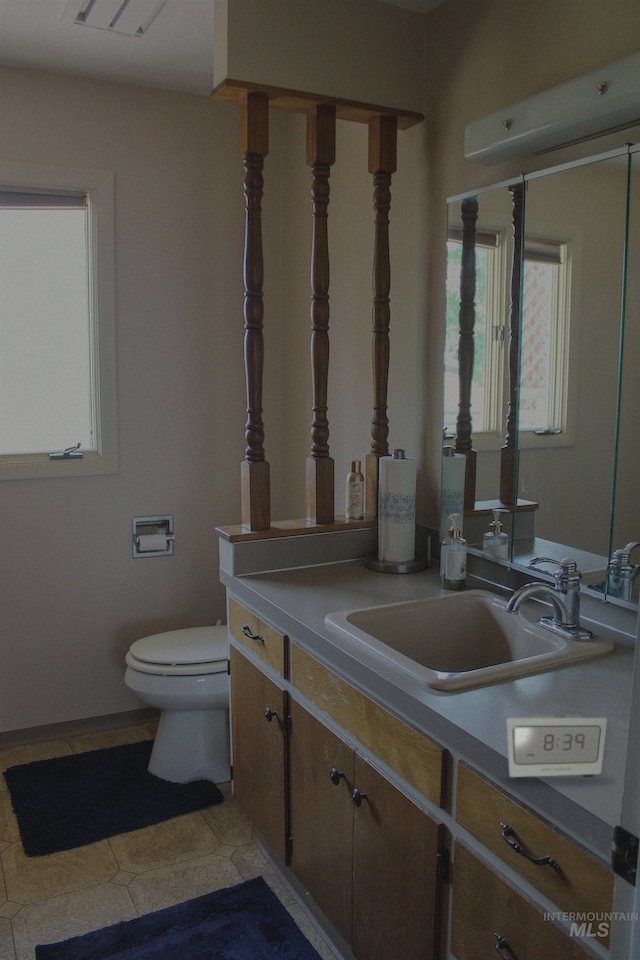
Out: {"hour": 8, "minute": 39}
